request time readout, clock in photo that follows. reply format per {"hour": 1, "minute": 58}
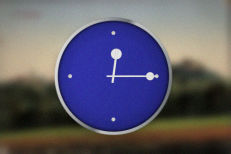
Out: {"hour": 12, "minute": 15}
